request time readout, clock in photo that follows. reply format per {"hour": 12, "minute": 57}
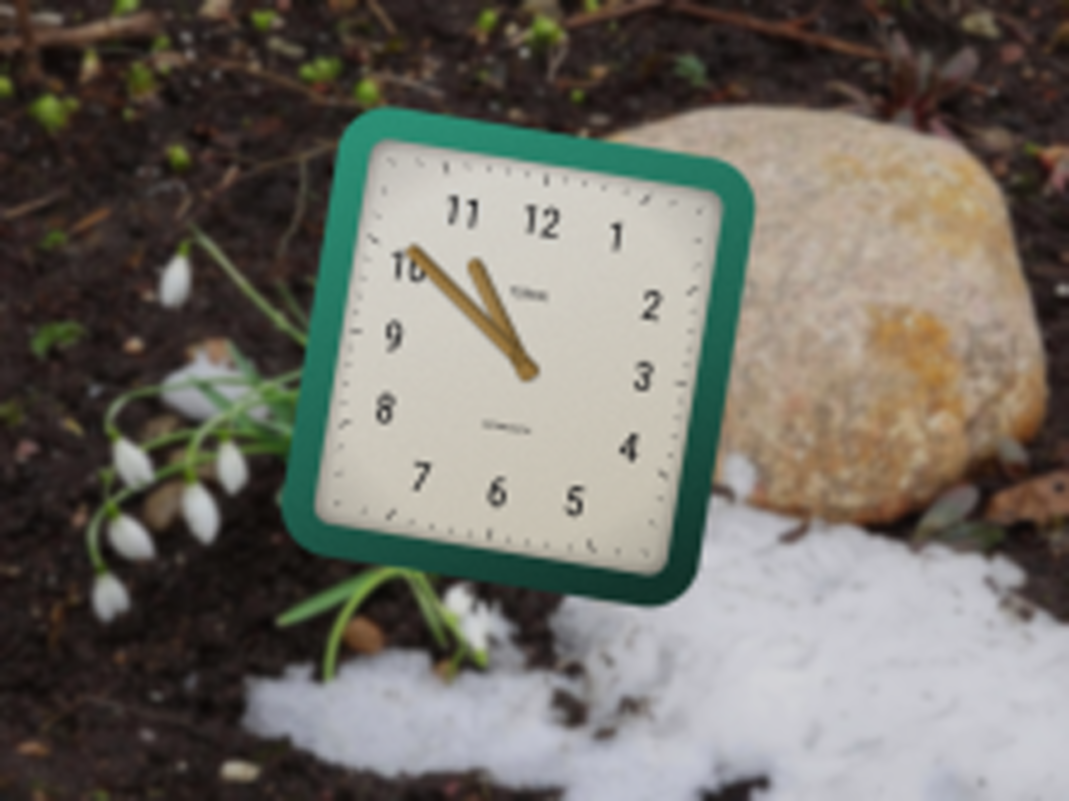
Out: {"hour": 10, "minute": 51}
